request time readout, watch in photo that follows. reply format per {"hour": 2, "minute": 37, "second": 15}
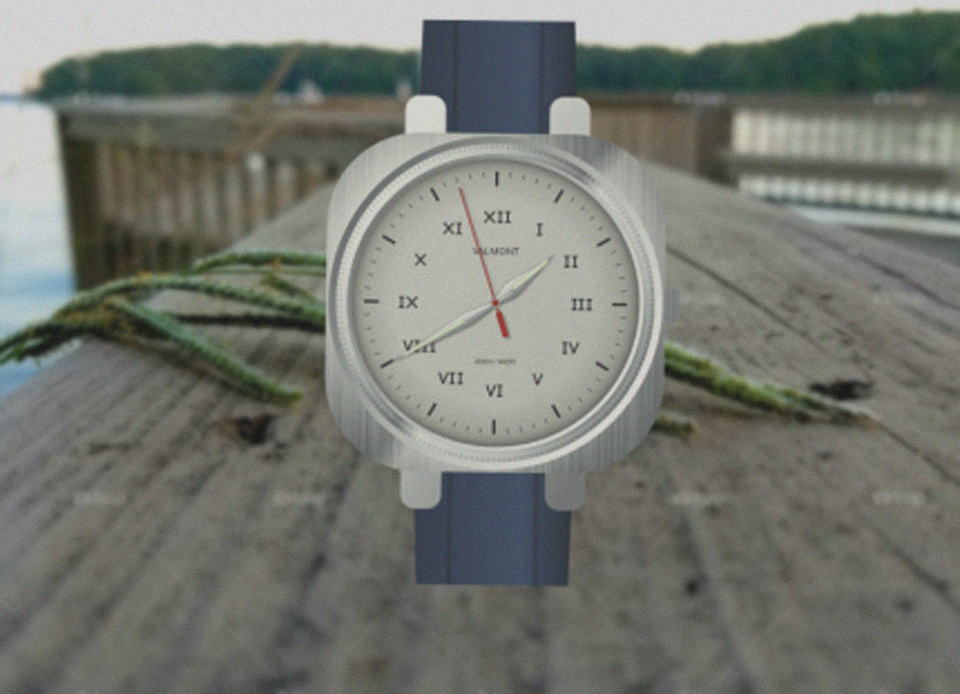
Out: {"hour": 1, "minute": 39, "second": 57}
